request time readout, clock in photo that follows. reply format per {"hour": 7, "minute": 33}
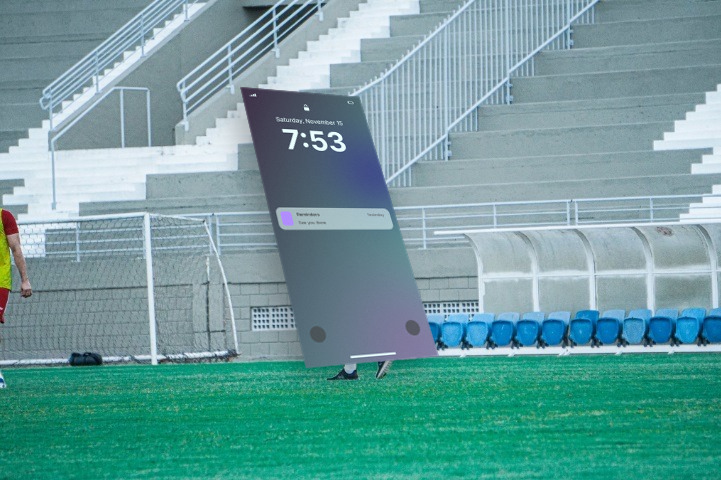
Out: {"hour": 7, "minute": 53}
